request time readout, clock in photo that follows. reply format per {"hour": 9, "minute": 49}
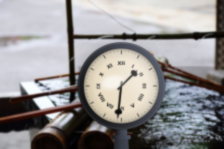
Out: {"hour": 1, "minute": 31}
